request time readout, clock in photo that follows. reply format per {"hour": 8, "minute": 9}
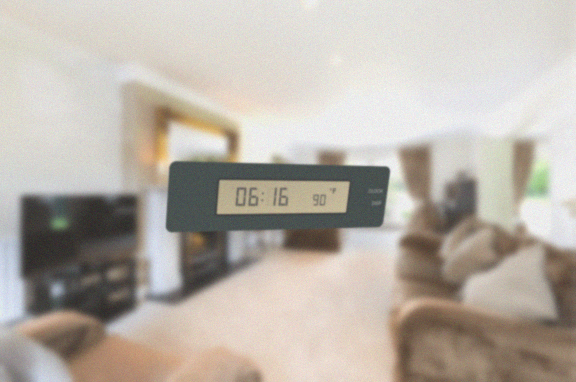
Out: {"hour": 6, "minute": 16}
